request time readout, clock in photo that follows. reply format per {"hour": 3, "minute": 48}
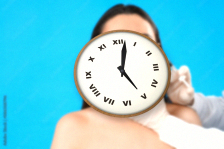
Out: {"hour": 5, "minute": 2}
